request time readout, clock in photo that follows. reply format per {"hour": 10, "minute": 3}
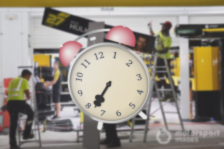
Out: {"hour": 7, "minute": 38}
